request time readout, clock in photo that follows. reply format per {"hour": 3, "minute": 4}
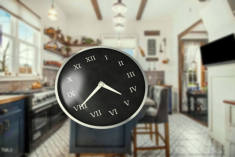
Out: {"hour": 4, "minute": 40}
